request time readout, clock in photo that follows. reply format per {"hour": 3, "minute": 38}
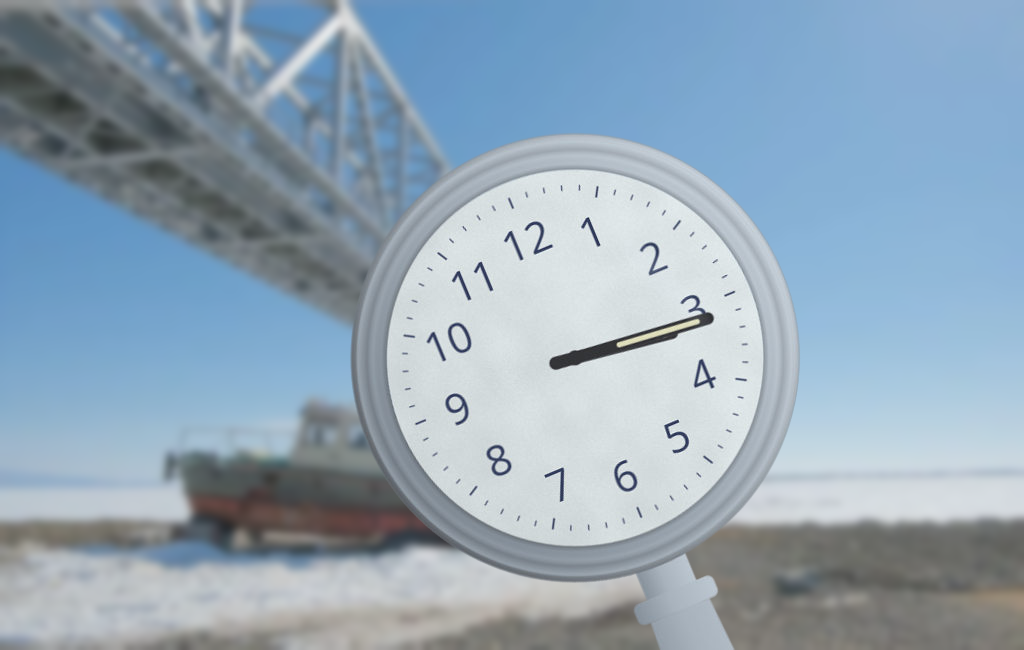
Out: {"hour": 3, "minute": 16}
